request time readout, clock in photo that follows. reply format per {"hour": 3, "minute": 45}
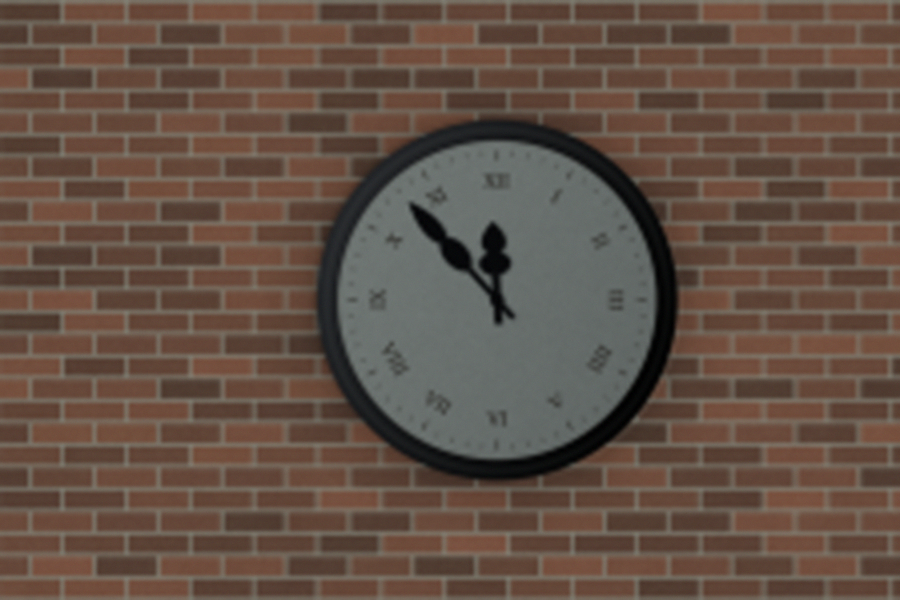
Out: {"hour": 11, "minute": 53}
